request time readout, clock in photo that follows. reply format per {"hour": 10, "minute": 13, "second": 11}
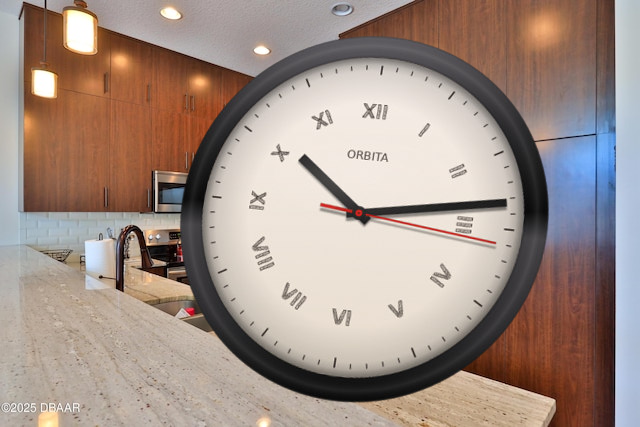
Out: {"hour": 10, "minute": 13, "second": 16}
